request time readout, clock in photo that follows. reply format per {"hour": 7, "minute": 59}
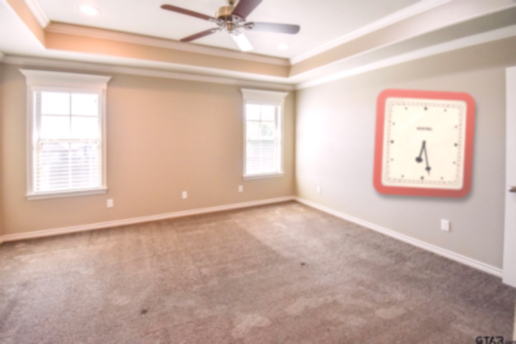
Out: {"hour": 6, "minute": 28}
